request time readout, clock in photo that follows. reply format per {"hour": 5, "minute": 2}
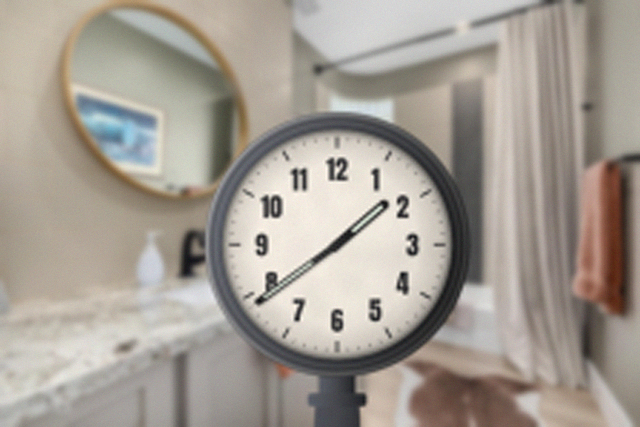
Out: {"hour": 1, "minute": 39}
